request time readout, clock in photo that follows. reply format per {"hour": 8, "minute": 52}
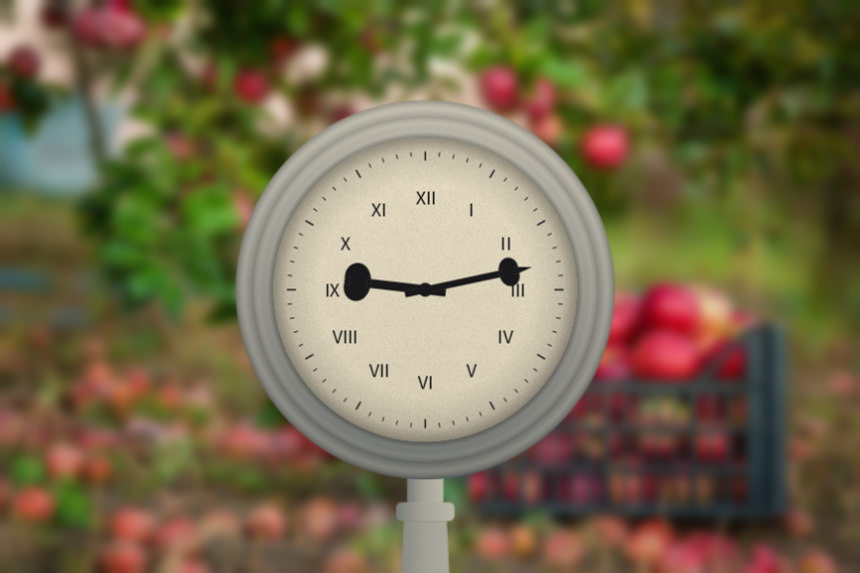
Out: {"hour": 9, "minute": 13}
